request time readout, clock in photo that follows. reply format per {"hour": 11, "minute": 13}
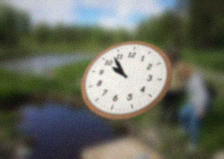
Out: {"hour": 9, "minute": 53}
